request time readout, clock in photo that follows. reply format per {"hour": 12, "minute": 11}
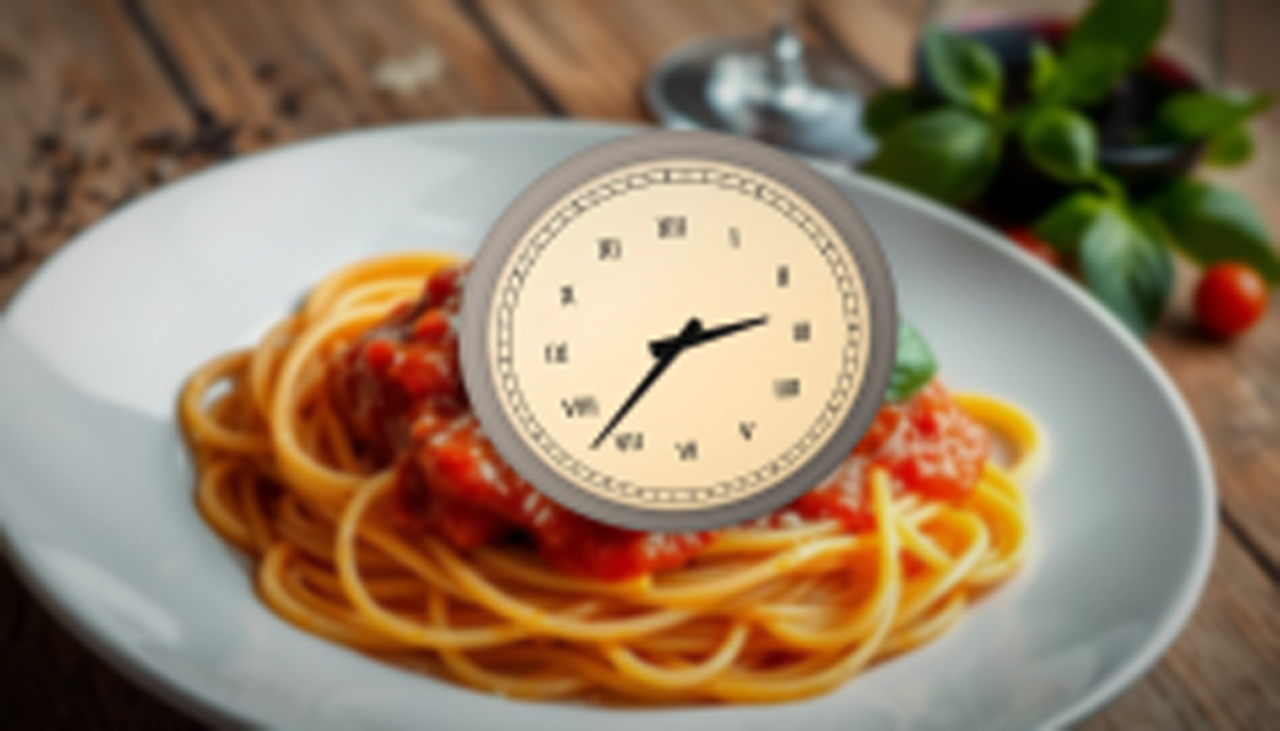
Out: {"hour": 2, "minute": 37}
